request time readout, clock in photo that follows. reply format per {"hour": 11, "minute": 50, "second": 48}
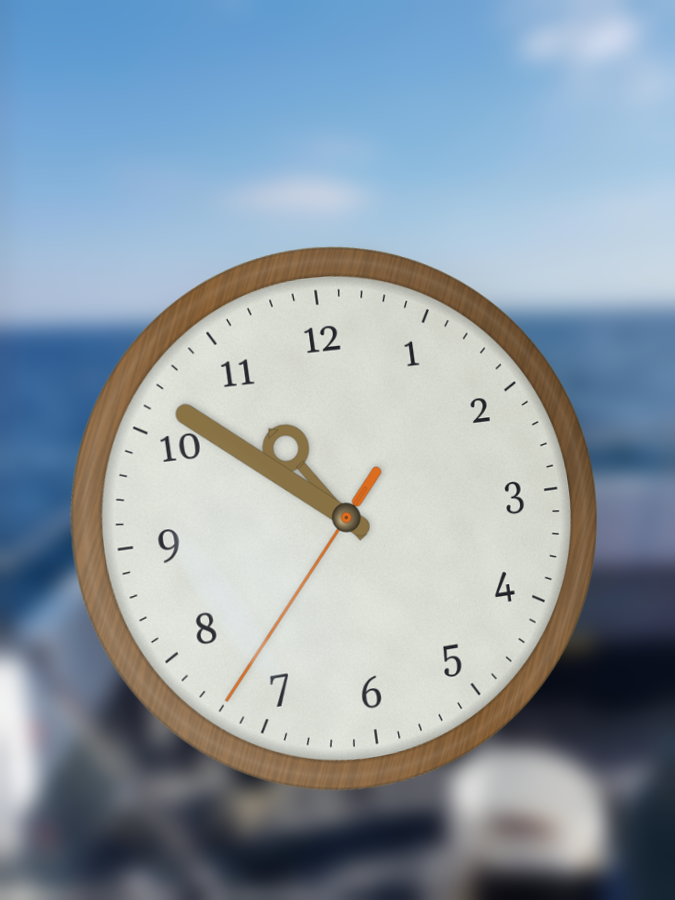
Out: {"hour": 10, "minute": 51, "second": 37}
